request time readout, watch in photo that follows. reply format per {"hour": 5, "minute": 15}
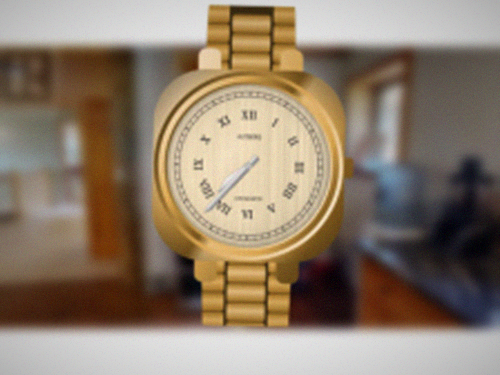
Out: {"hour": 7, "minute": 37}
